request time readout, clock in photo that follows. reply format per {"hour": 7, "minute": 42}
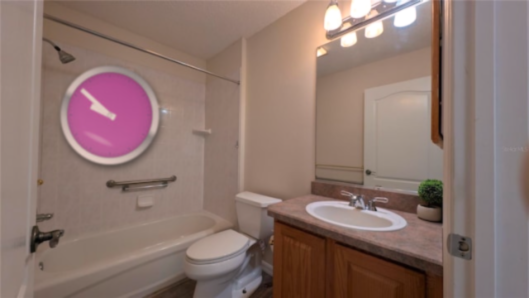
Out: {"hour": 9, "minute": 52}
